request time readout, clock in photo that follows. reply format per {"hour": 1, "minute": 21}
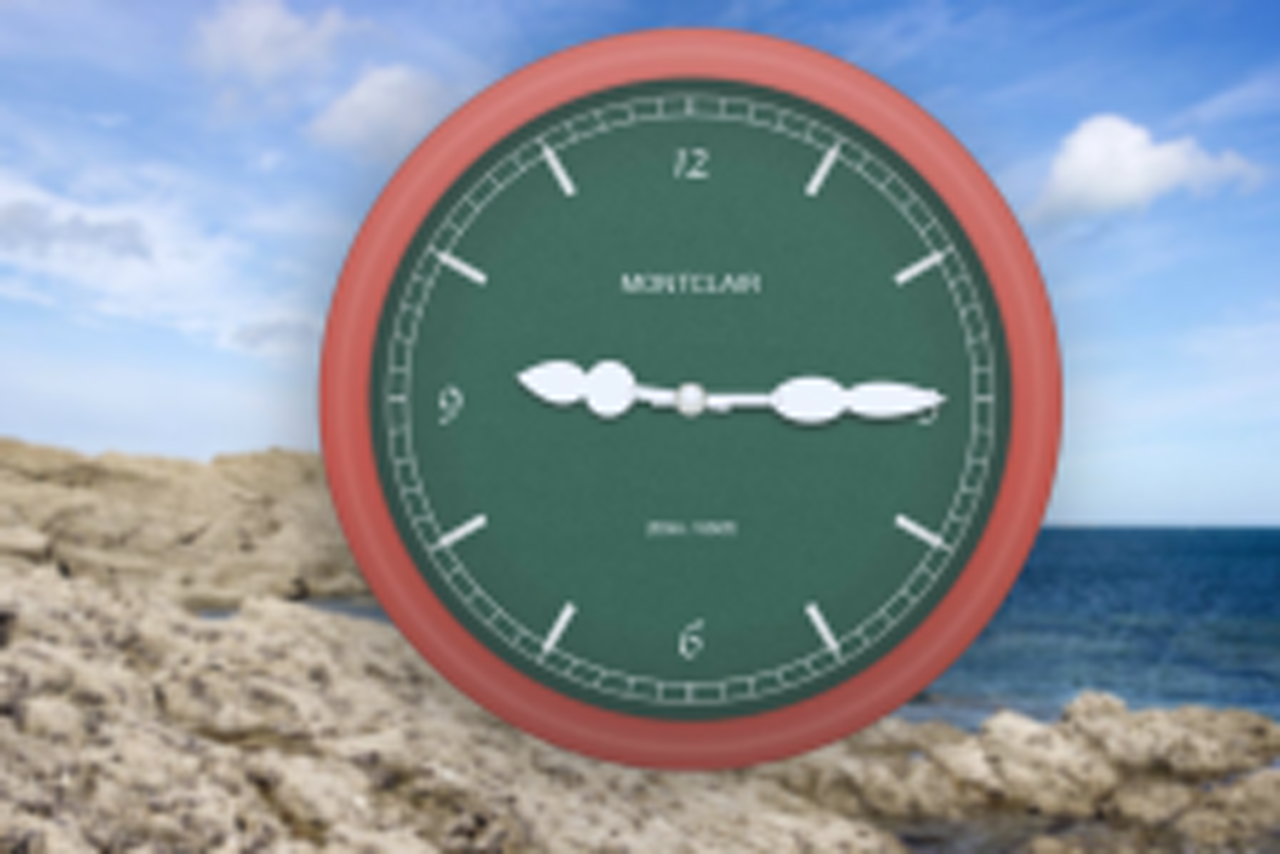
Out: {"hour": 9, "minute": 15}
